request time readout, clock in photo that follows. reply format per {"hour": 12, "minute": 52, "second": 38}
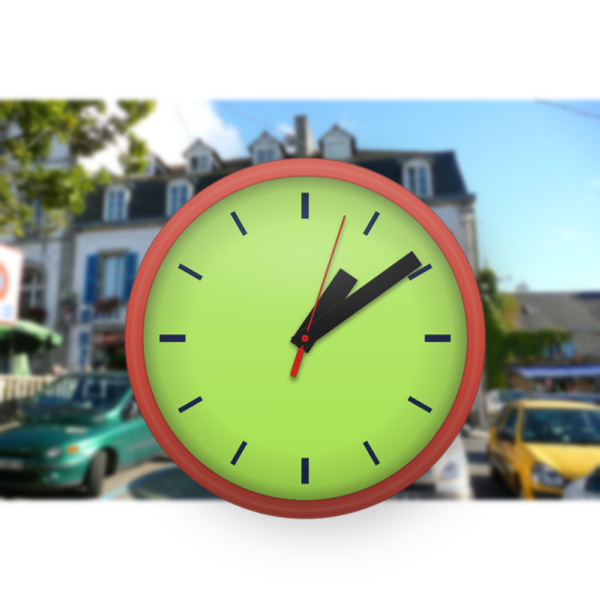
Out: {"hour": 1, "minute": 9, "second": 3}
